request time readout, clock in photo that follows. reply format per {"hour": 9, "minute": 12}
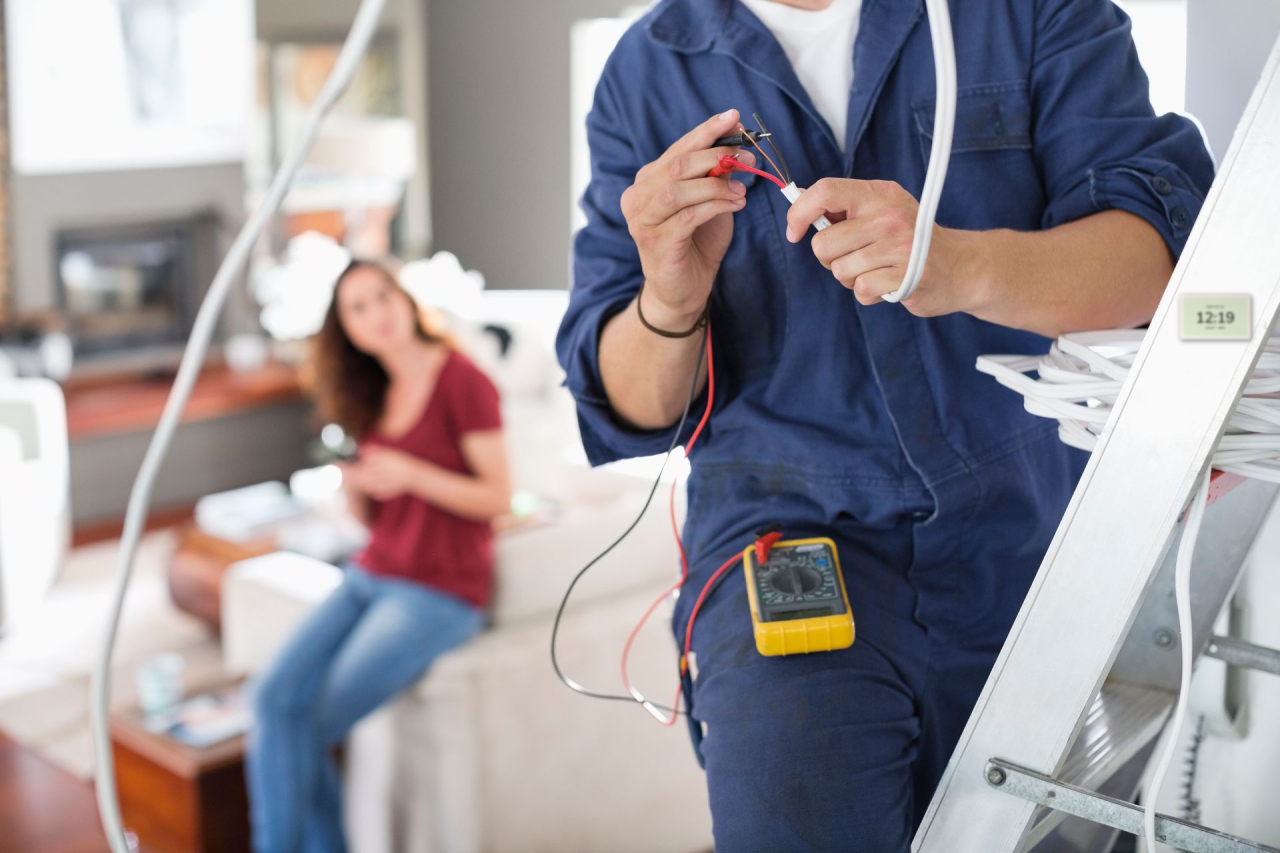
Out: {"hour": 12, "minute": 19}
